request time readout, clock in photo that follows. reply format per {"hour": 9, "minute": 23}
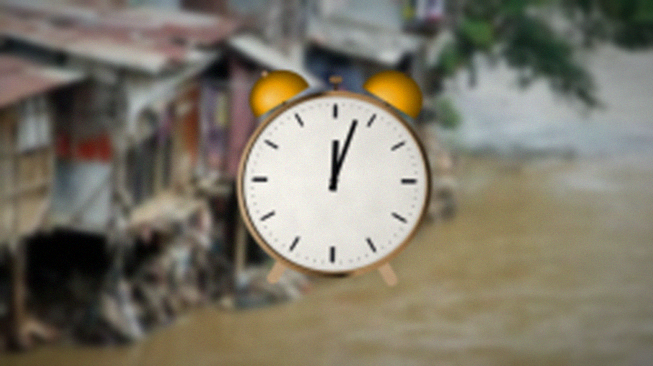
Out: {"hour": 12, "minute": 3}
